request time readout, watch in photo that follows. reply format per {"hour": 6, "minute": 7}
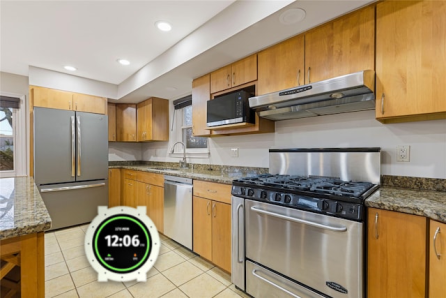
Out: {"hour": 12, "minute": 6}
